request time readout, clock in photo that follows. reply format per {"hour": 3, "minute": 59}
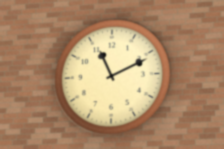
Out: {"hour": 11, "minute": 11}
